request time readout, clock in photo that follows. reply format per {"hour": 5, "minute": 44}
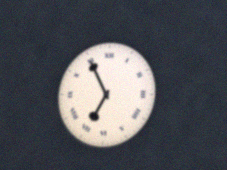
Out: {"hour": 6, "minute": 55}
